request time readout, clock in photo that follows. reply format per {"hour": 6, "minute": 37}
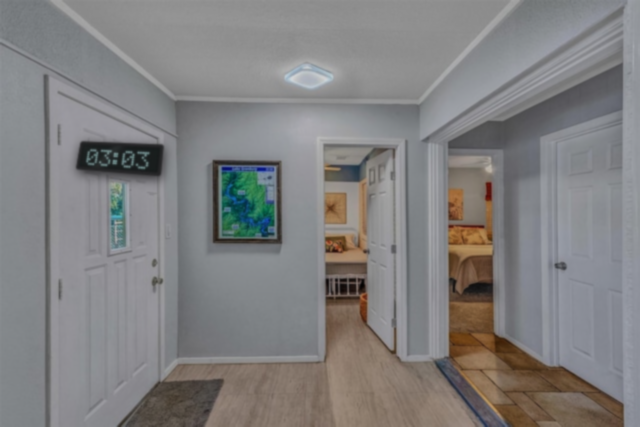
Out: {"hour": 3, "minute": 3}
